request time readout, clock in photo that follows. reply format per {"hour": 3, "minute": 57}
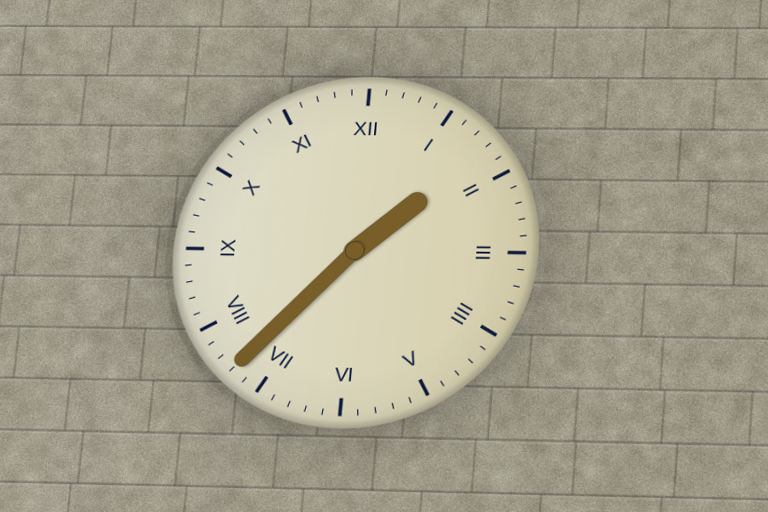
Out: {"hour": 1, "minute": 37}
